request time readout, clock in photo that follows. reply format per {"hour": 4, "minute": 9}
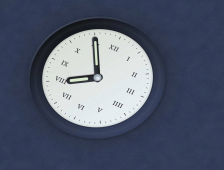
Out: {"hour": 7, "minute": 55}
